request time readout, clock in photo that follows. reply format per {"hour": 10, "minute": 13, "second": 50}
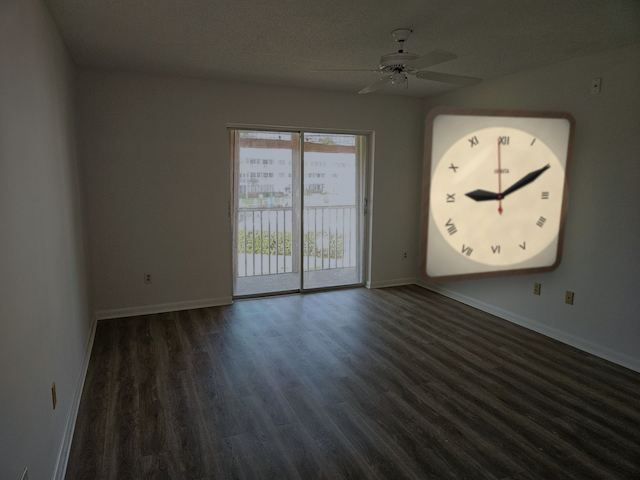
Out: {"hour": 9, "minute": 9, "second": 59}
